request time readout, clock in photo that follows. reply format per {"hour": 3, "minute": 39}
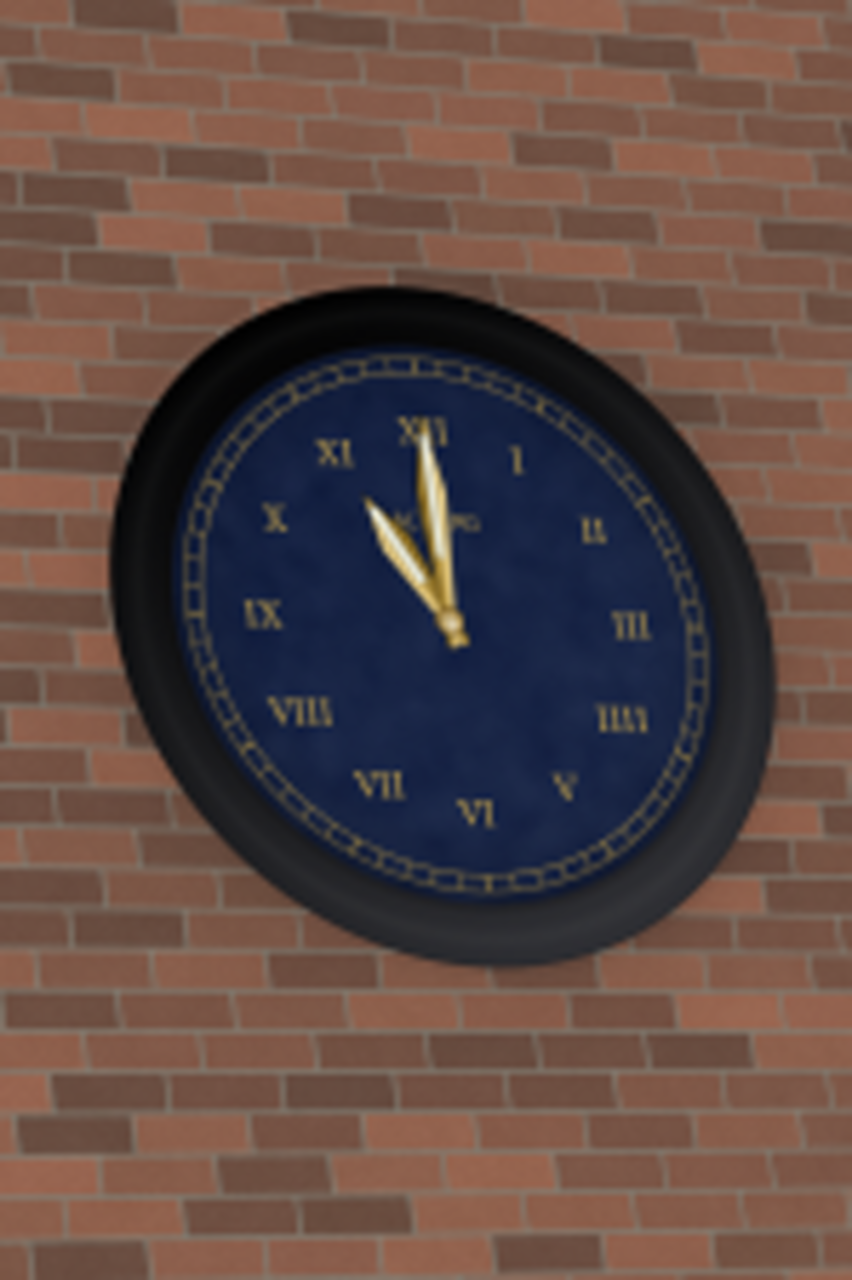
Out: {"hour": 11, "minute": 0}
